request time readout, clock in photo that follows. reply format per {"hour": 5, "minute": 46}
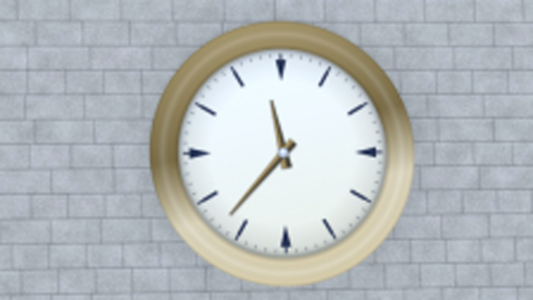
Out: {"hour": 11, "minute": 37}
